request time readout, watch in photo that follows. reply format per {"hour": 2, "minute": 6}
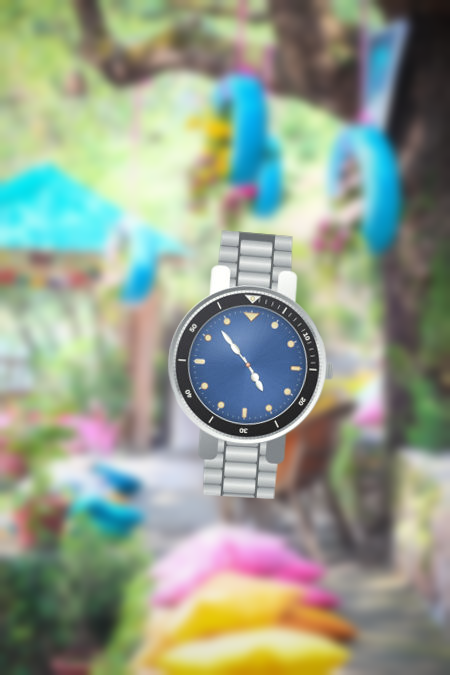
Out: {"hour": 4, "minute": 53}
